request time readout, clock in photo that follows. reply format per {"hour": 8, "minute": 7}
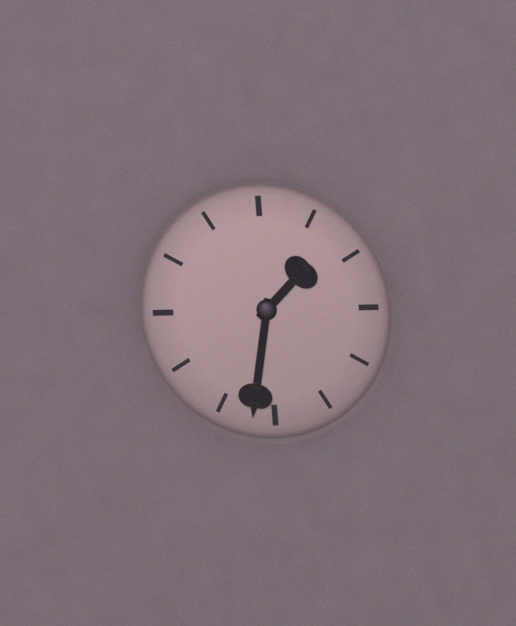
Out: {"hour": 1, "minute": 32}
